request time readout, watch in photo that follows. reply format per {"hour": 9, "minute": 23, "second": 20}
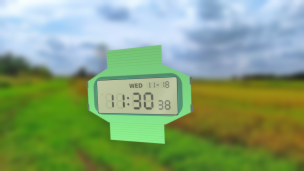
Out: {"hour": 11, "minute": 30, "second": 38}
